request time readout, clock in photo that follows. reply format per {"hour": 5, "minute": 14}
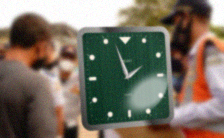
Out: {"hour": 1, "minute": 57}
